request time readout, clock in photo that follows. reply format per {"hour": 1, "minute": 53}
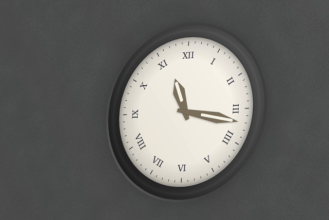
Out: {"hour": 11, "minute": 17}
